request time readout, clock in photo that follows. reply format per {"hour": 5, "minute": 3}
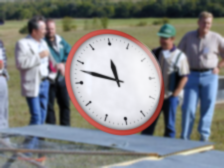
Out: {"hour": 11, "minute": 48}
